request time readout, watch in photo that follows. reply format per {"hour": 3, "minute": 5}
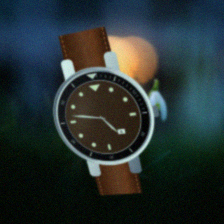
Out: {"hour": 4, "minute": 47}
